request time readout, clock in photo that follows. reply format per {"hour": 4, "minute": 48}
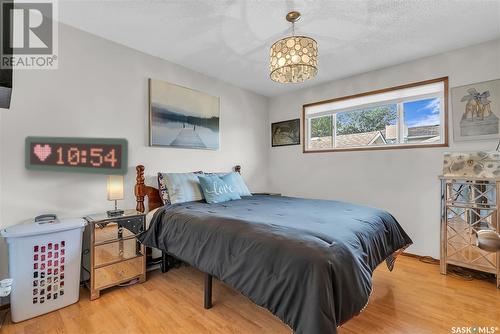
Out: {"hour": 10, "minute": 54}
